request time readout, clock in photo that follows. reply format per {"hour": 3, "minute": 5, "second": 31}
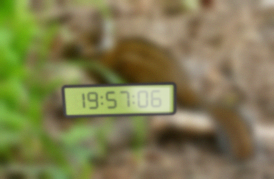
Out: {"hour": 19, "minute": 57, "second": 6}
